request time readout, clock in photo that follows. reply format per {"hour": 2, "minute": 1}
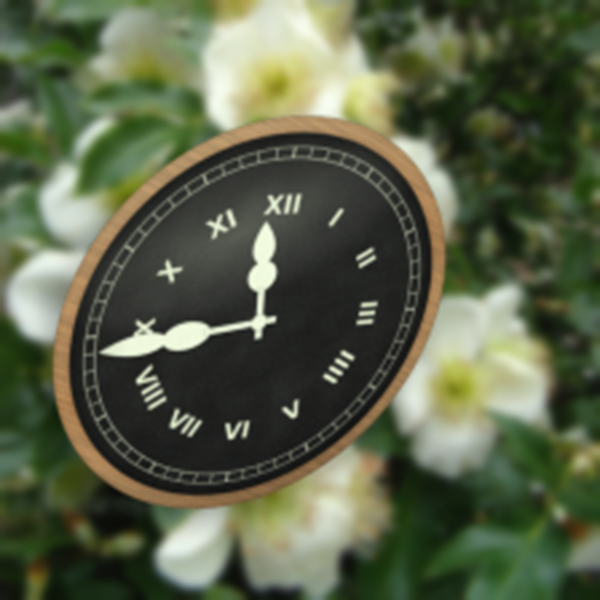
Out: {"hour": 11, "minute": 44}
